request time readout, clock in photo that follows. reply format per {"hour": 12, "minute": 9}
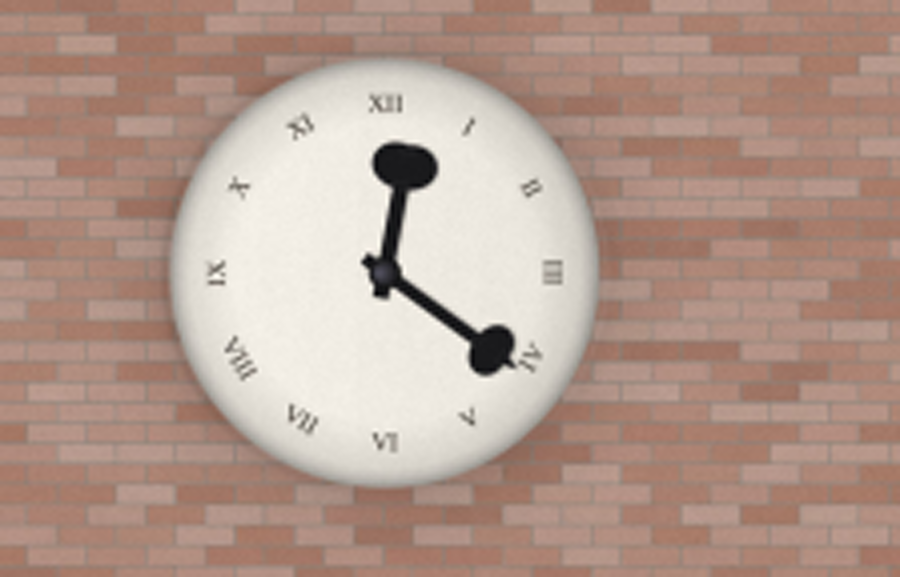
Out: {"hour": 12, "minute": 21}
